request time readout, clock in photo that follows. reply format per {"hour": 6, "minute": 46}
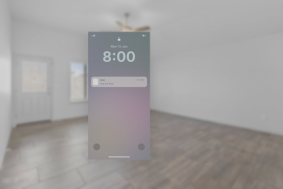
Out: {"hour": 8, "minute": 0}
